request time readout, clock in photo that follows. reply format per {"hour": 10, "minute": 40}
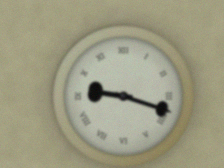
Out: {"hour": 9, "minute": 18}
